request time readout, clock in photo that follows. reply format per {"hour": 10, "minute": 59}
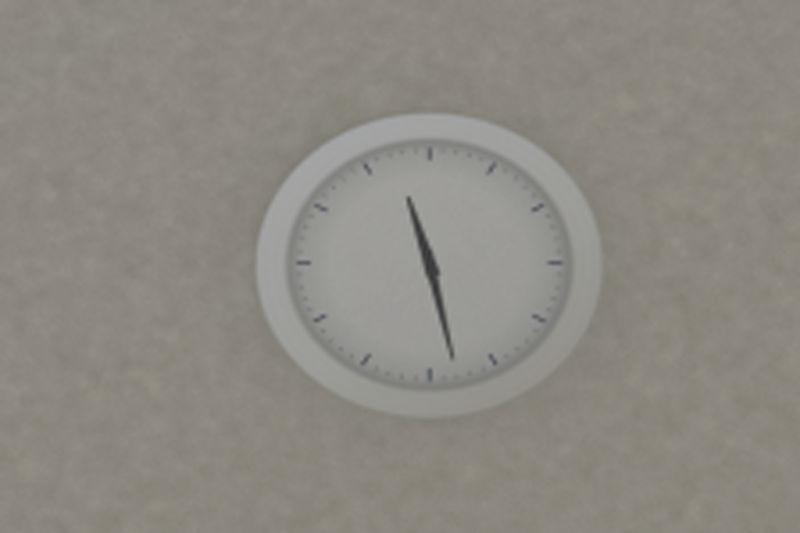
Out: {"hour": 11, "minute": 28}
